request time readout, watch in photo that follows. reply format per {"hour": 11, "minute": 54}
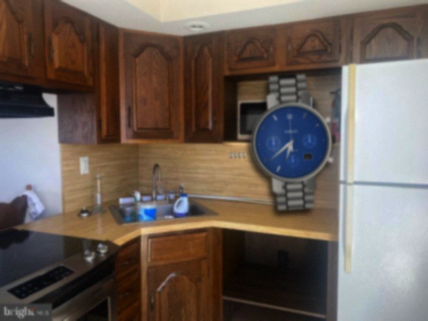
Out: {"hour": 6, "minute": 39}
